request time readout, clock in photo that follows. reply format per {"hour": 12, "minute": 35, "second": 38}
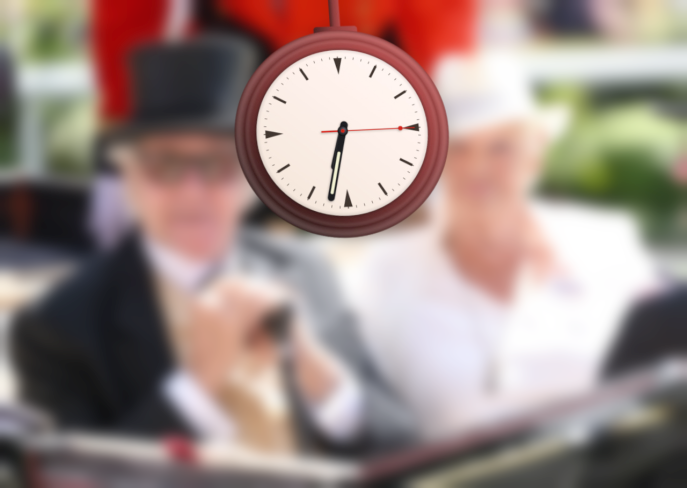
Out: {"hour": 6, "minute": 32, "second": 15}
